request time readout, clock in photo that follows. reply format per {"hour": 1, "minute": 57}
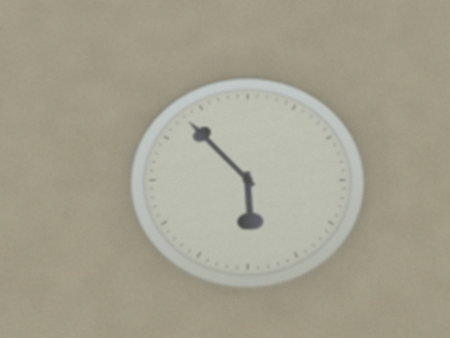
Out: {"hour": 5, "minute": 53}
